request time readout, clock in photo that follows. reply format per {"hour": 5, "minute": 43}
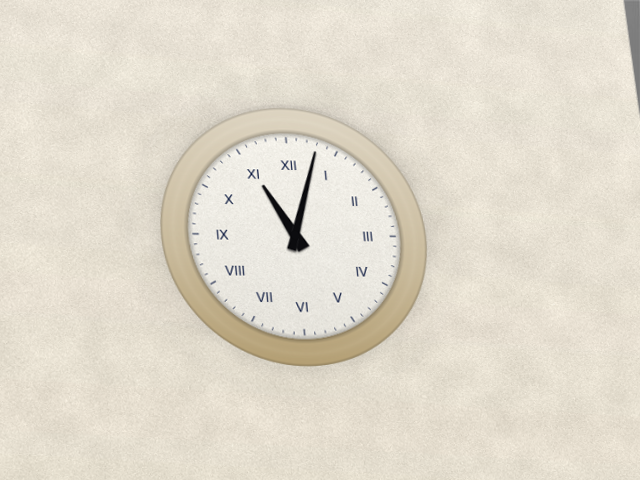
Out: {"hour": 11, "minute": 3}
